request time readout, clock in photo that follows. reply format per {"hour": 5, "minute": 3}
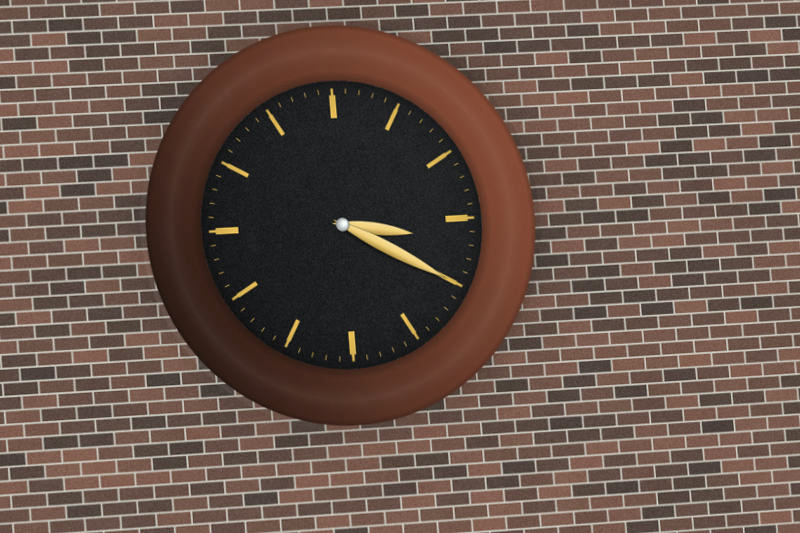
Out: {"hour": 3, "minute": 20}
